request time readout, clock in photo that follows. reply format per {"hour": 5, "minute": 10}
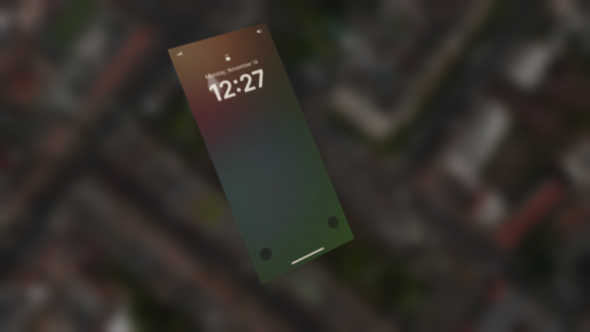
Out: {"hour": 12, "minute": 27}
